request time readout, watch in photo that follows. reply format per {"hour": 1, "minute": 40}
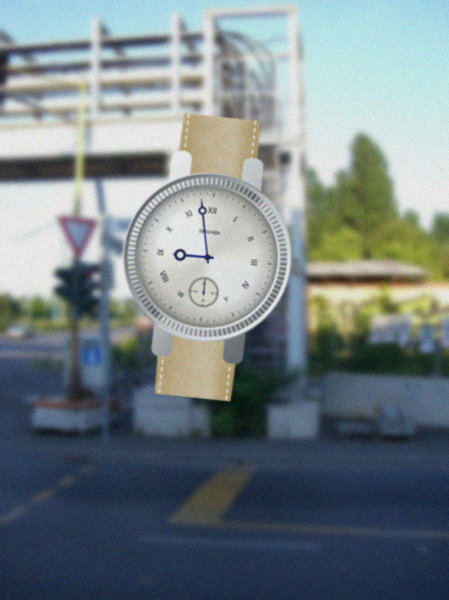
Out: {"hour": 8, "minute": 58}
